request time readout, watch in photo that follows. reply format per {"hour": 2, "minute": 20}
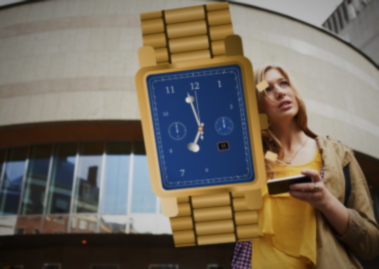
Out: {"hour": 6, "minute": 58}
